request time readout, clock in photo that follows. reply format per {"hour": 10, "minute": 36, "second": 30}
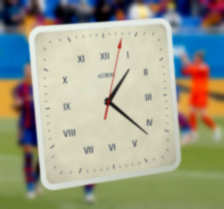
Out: {"hour": 1, "minute": 22, "second": 3}
